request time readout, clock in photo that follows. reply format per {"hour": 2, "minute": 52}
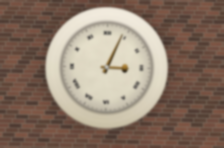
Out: {"hour": 3, "minute": 4}
